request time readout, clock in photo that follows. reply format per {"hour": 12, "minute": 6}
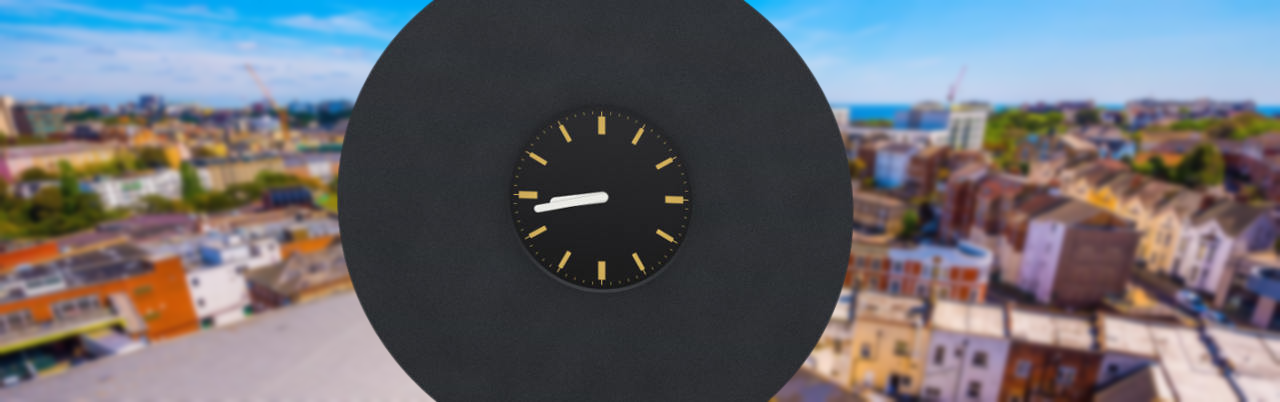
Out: {"hour": 8, "minute": 43}
